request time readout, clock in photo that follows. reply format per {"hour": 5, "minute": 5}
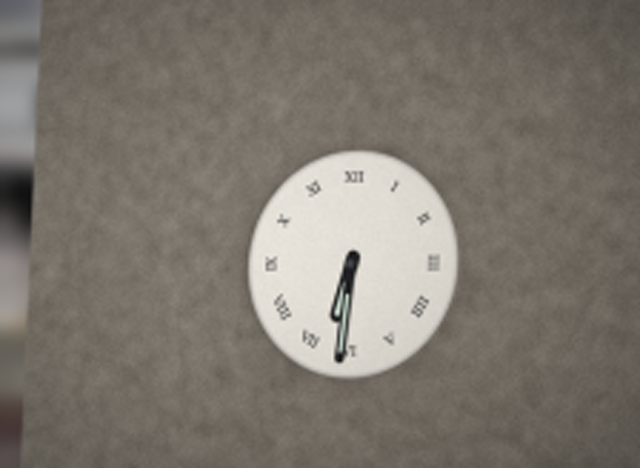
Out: {"hour": 6, "minute": 31}
